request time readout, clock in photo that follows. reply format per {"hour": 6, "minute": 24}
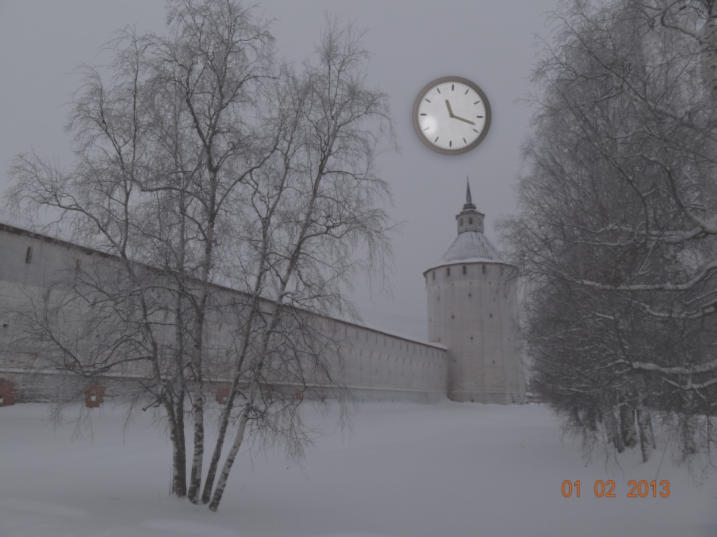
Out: {"hour": 11, "minute": 18}
